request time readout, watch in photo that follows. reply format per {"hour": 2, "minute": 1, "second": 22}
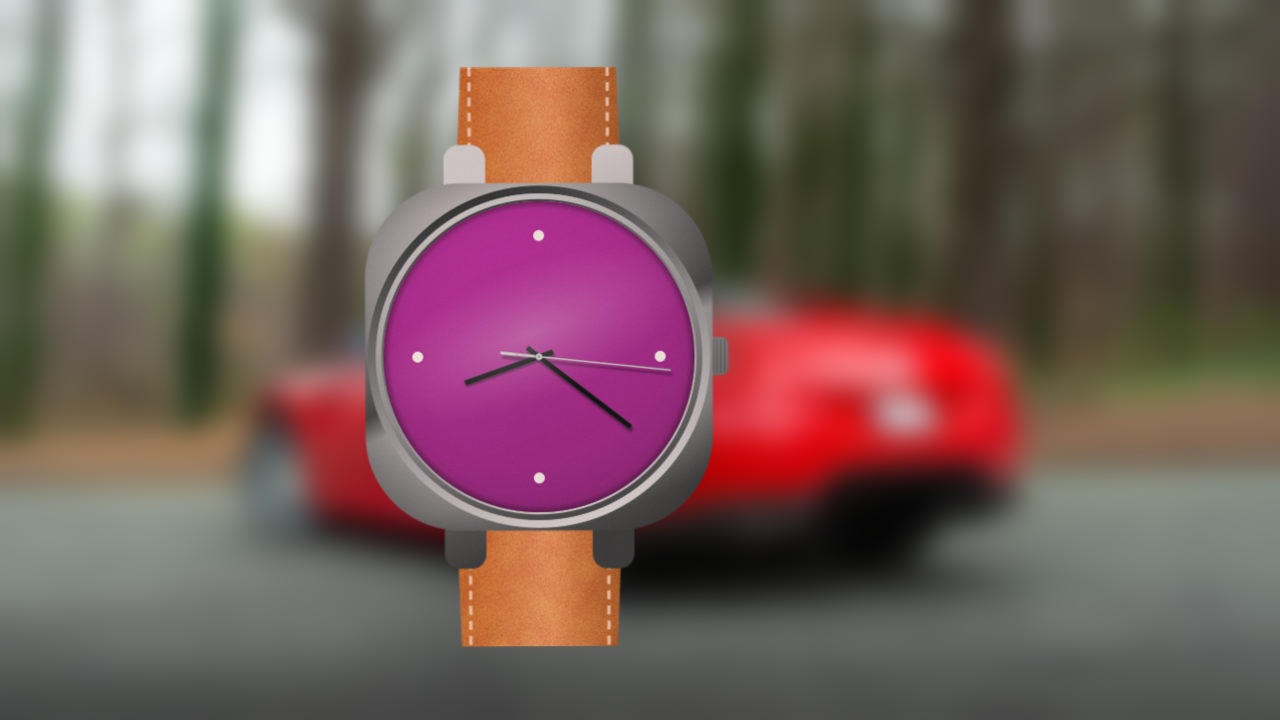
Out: {"hour": 8, "minute": 21, "second": 16}
